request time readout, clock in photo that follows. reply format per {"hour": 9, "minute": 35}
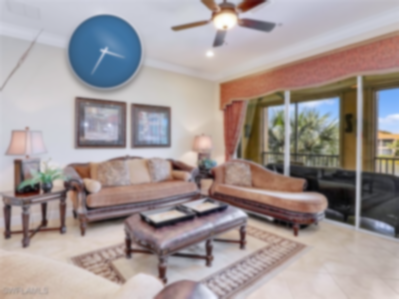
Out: {"hour": 3, "minute": 35}
